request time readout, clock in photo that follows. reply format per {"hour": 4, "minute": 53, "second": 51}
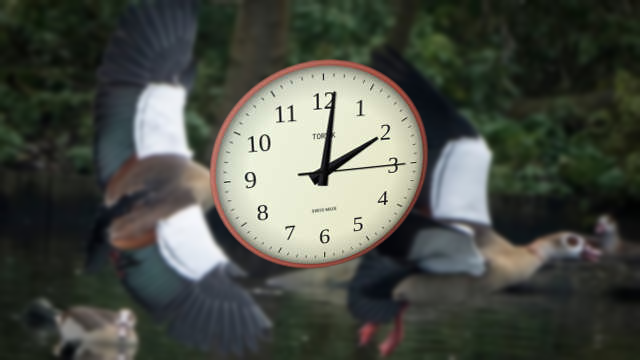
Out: {"hour": 2, "minute": 1, "second": 15}
